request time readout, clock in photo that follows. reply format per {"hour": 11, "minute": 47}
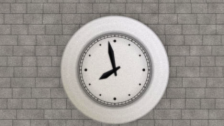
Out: {"hour": 7, "minute": 58}
